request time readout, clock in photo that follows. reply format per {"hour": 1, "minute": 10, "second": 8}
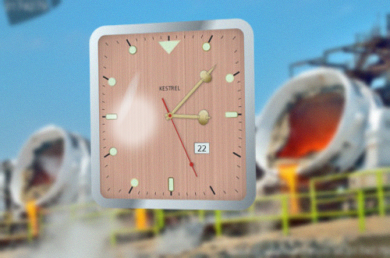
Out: {"hour": 3, "minute": 7, "second": 26}
